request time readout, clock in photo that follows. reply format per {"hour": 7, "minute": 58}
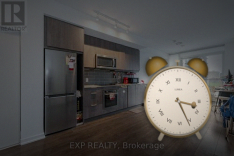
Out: {"hour": 3, "minute": 26}
